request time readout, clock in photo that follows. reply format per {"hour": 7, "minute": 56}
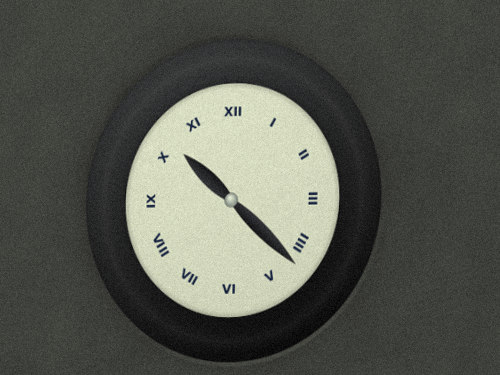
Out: {"hour": 10, "minute": 22}
